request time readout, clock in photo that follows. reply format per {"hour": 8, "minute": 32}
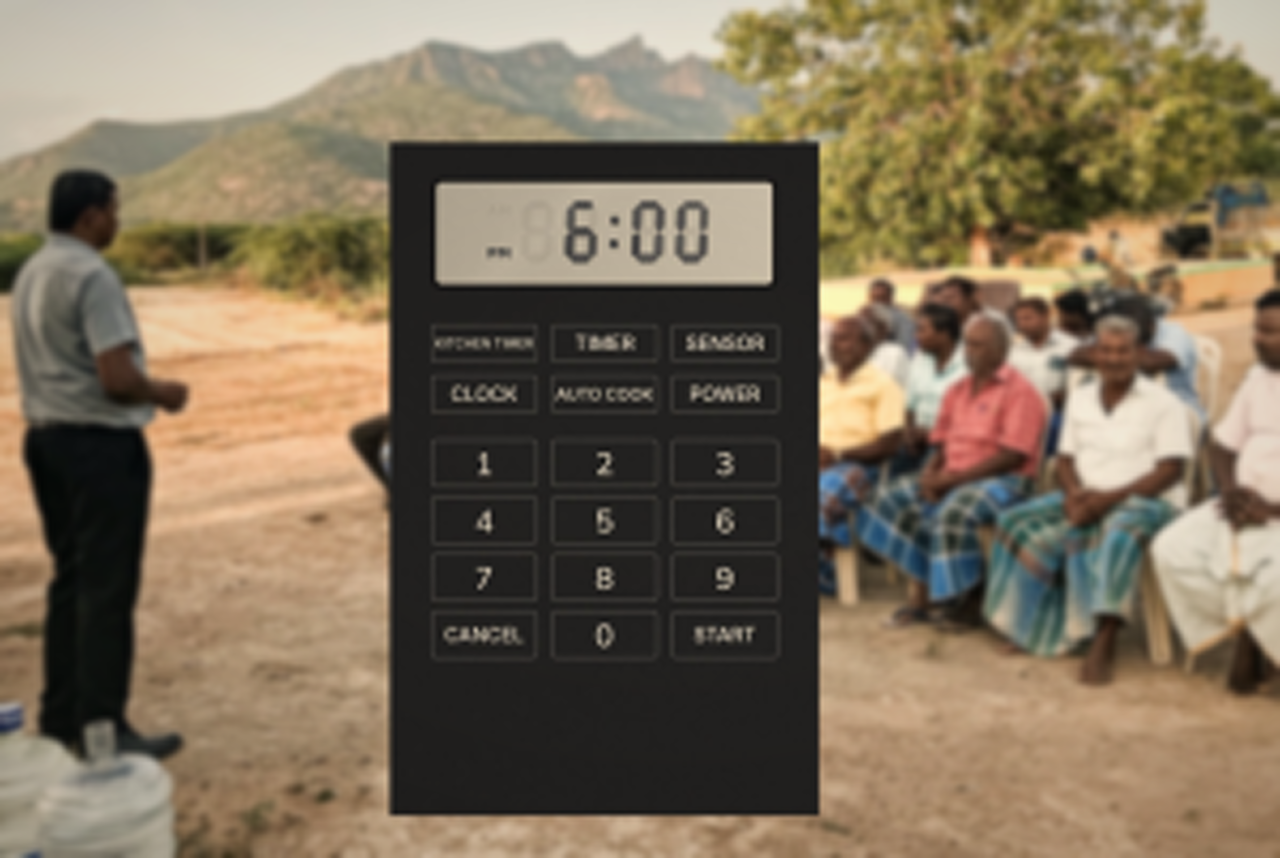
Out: {"hour": 6, "minute": 0}
